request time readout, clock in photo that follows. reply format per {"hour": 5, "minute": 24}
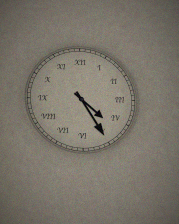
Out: {"hour": 4, "minute": 25}
